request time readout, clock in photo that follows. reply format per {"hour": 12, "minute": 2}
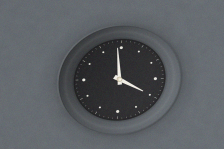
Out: {"hour": 3, "minute": 59}
